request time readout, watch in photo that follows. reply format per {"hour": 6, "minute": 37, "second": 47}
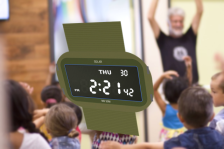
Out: {"hour": 2, "minute": 21, "second": 42}
